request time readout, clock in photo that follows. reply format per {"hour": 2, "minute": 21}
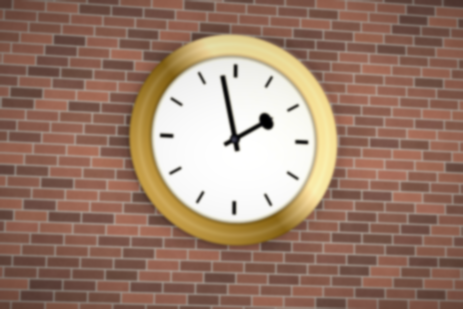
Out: {"hour": 1, "minute": 58}
